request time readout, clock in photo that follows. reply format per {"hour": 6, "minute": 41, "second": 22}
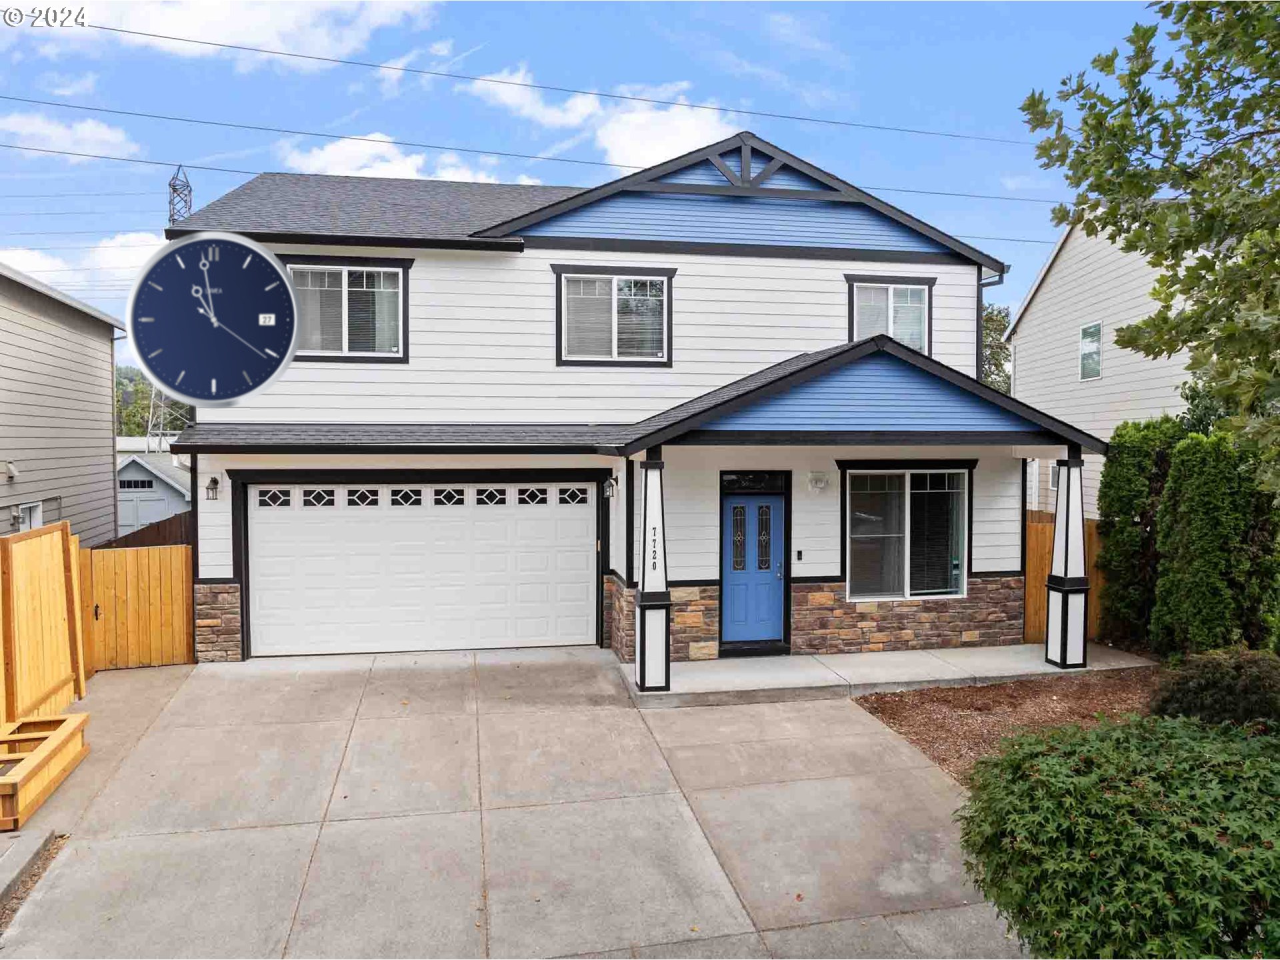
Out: {"hour": 10, "minute": 58, "second": 21}
